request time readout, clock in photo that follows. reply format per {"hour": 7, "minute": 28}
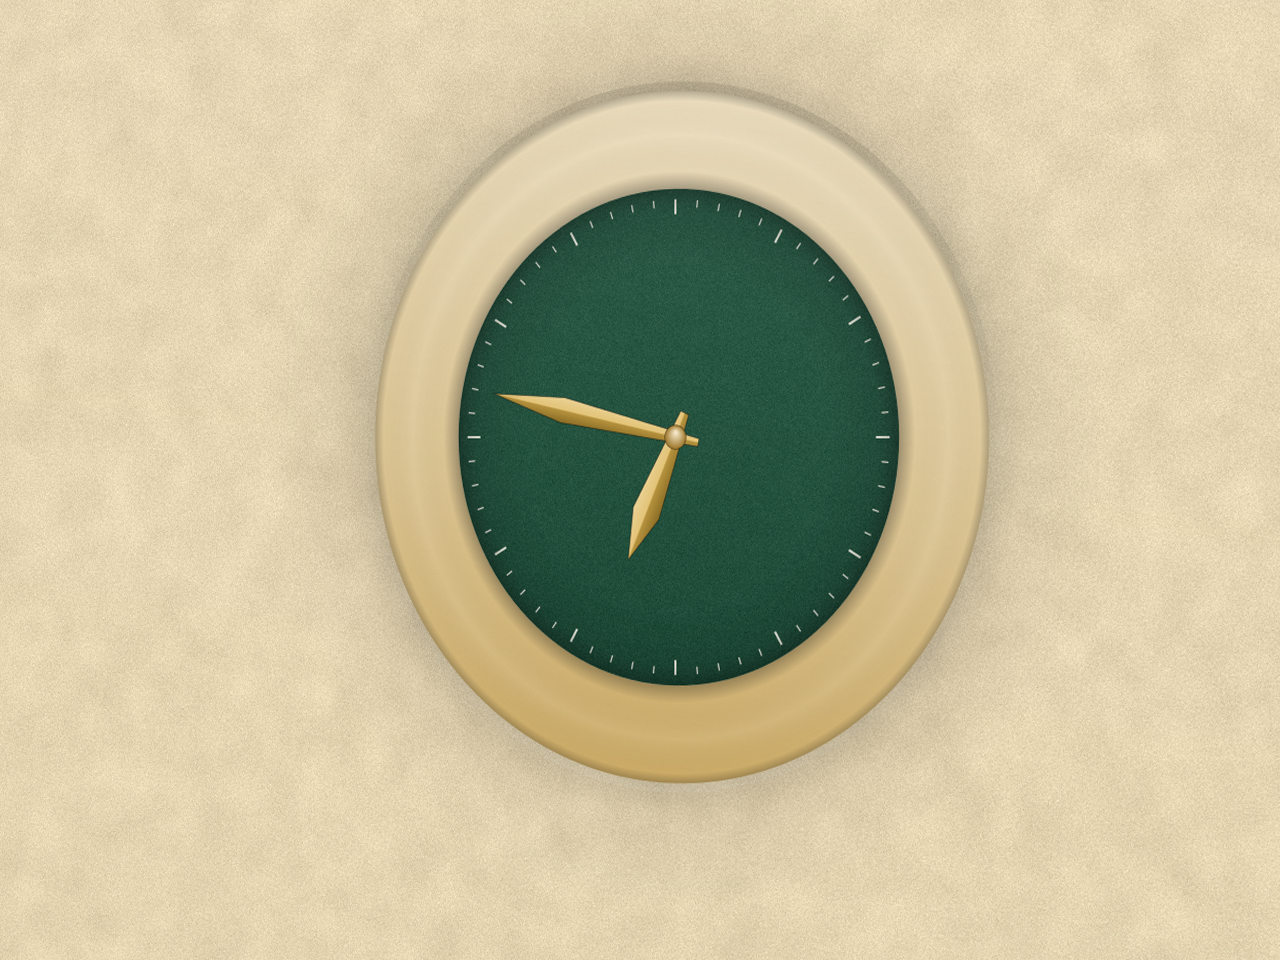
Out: {"hour": 6, "minute": 47}
